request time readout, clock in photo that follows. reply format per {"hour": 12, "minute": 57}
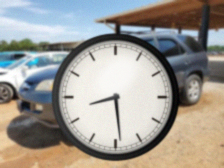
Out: {"hour": 8, "minute": 29}
